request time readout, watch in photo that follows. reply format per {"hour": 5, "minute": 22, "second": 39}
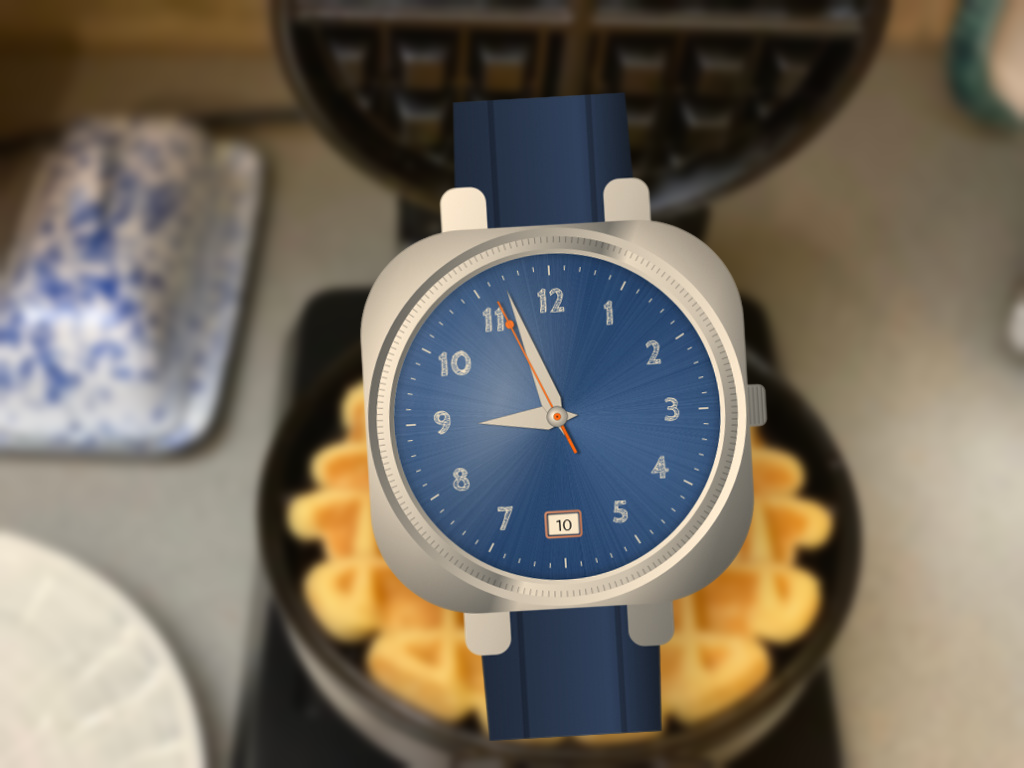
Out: {"hour": 8, "minute": 56, "second": 56}
